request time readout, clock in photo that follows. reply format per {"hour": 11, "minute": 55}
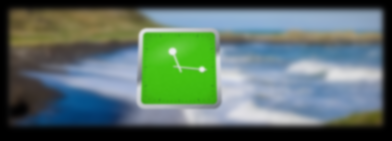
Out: {"hour": 11, "minute": 16}
